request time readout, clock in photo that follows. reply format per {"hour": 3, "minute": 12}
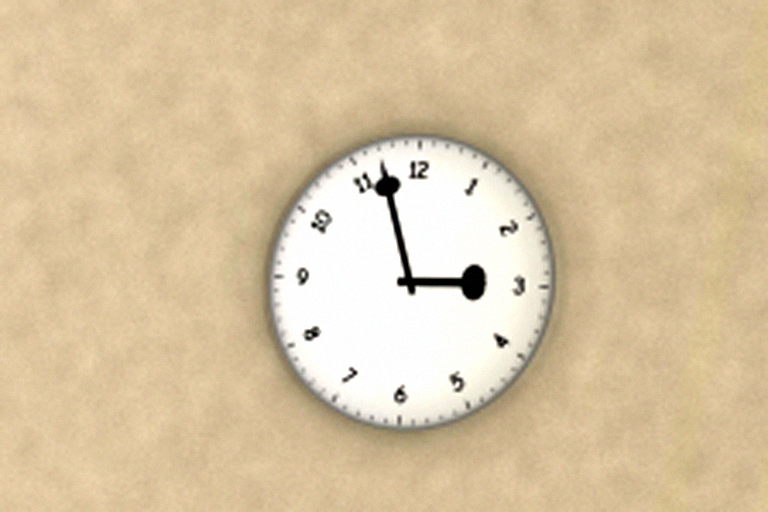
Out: {"hour": 2, "minute": 57}
